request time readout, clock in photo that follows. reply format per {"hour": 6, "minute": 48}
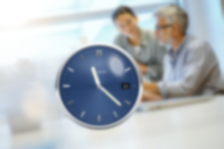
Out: {"hour": 11, "minute": 22}
